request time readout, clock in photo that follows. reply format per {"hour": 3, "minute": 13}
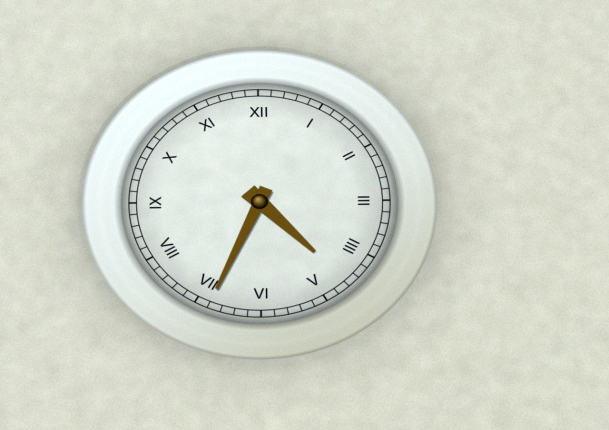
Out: {"hour": 4, "minute": 34}
